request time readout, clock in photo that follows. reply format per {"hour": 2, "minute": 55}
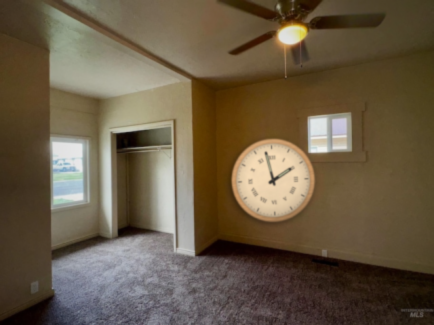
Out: {"hour": 1, "minute": 58}
